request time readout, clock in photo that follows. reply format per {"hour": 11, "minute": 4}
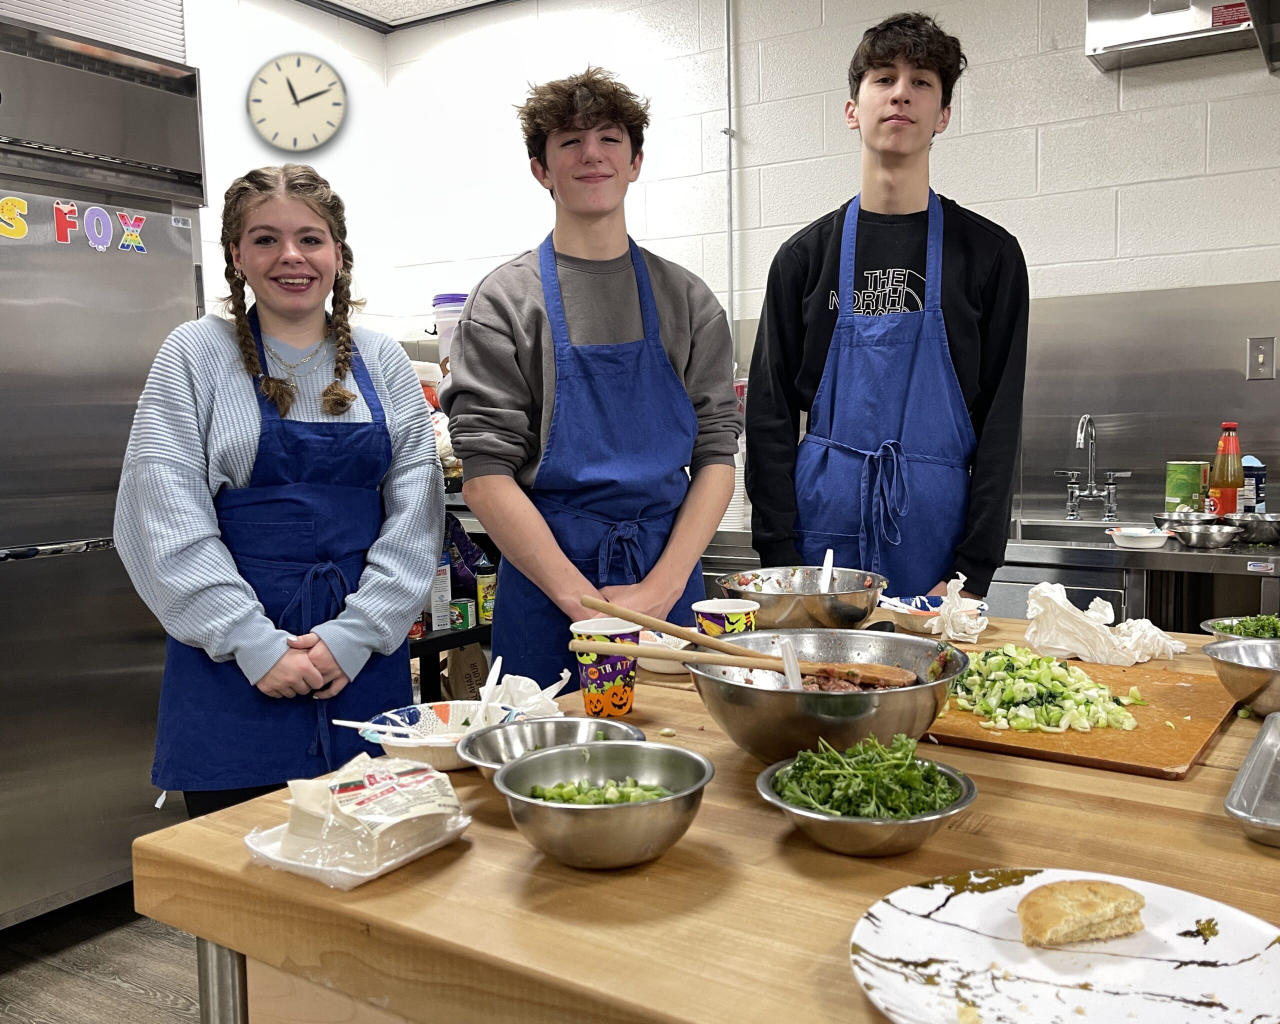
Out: {"hour": 11, "minute": 11}
